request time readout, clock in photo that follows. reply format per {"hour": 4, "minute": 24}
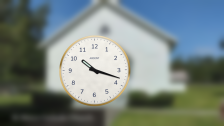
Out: {"hour": 10, "minute": 18}
